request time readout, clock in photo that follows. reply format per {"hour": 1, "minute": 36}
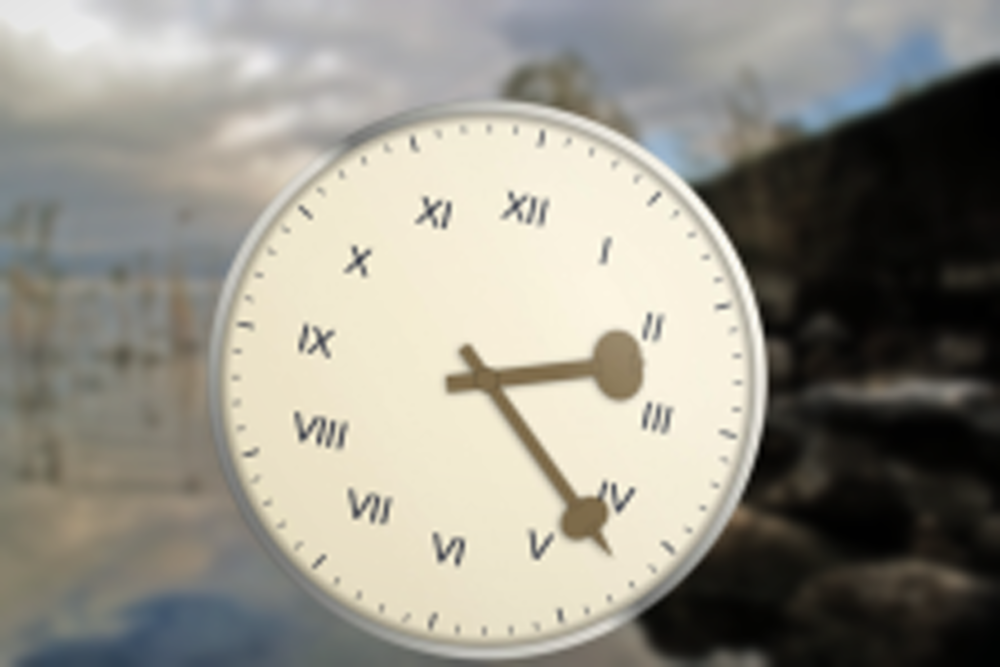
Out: {"hour": 2, "minute": 22}
